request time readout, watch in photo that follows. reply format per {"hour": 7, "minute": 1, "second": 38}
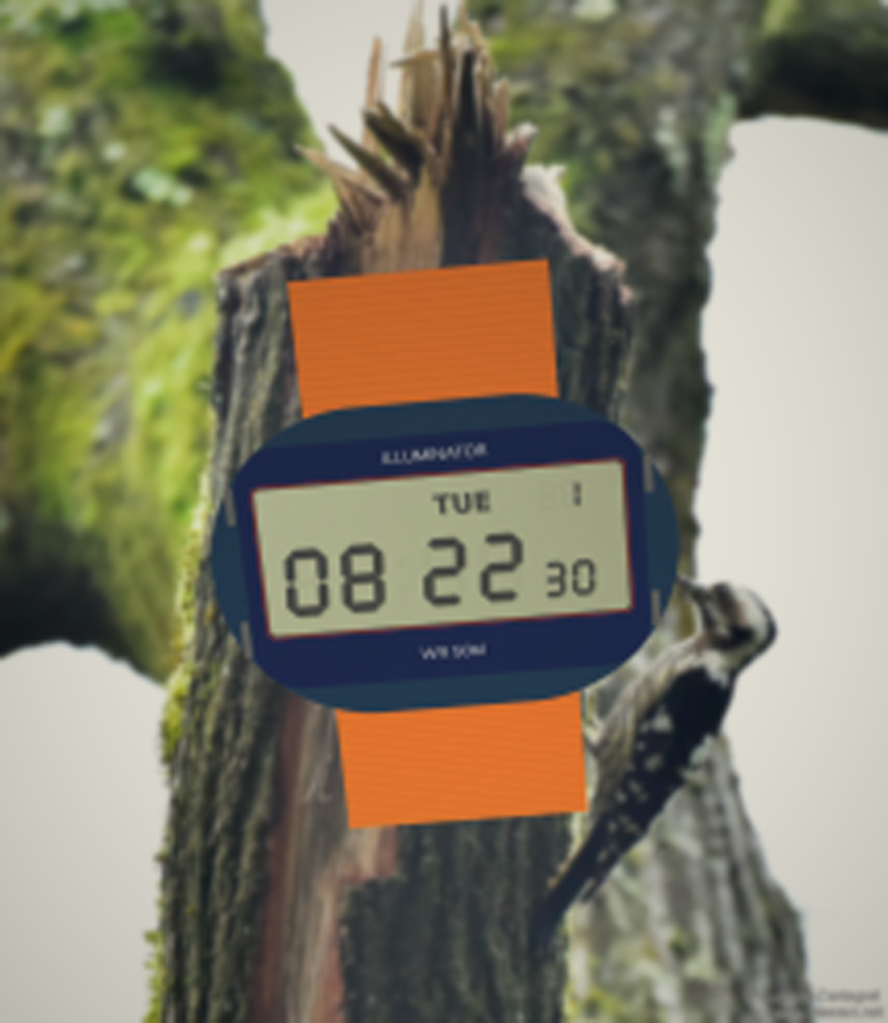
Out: {"hour": 8, "minute": 22, "second": 30}
